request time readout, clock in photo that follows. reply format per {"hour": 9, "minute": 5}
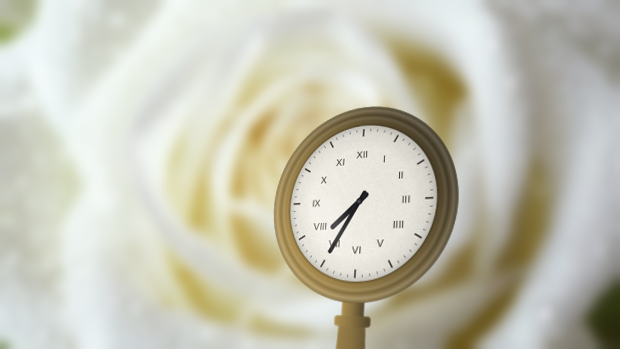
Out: {"hour": 7, "minute": 35}
